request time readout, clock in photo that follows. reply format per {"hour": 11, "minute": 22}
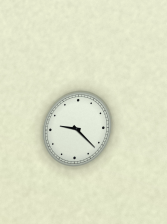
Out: {"hour": 9, "minute": 22}
